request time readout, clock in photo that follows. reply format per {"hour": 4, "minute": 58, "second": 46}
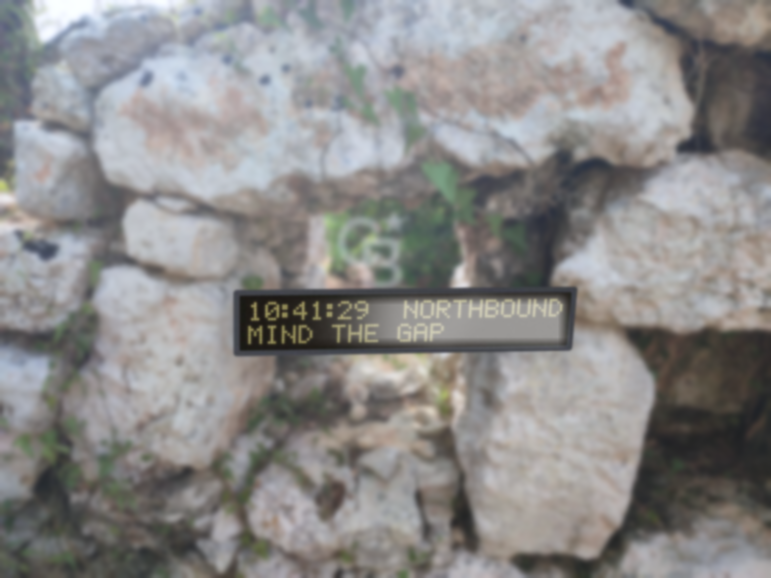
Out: {"hour": 10, "minute": 41, "second": 29}
